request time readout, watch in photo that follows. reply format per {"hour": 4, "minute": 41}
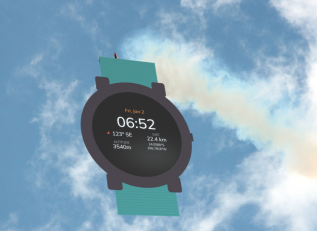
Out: {"hour": 6, "minute": 52}
